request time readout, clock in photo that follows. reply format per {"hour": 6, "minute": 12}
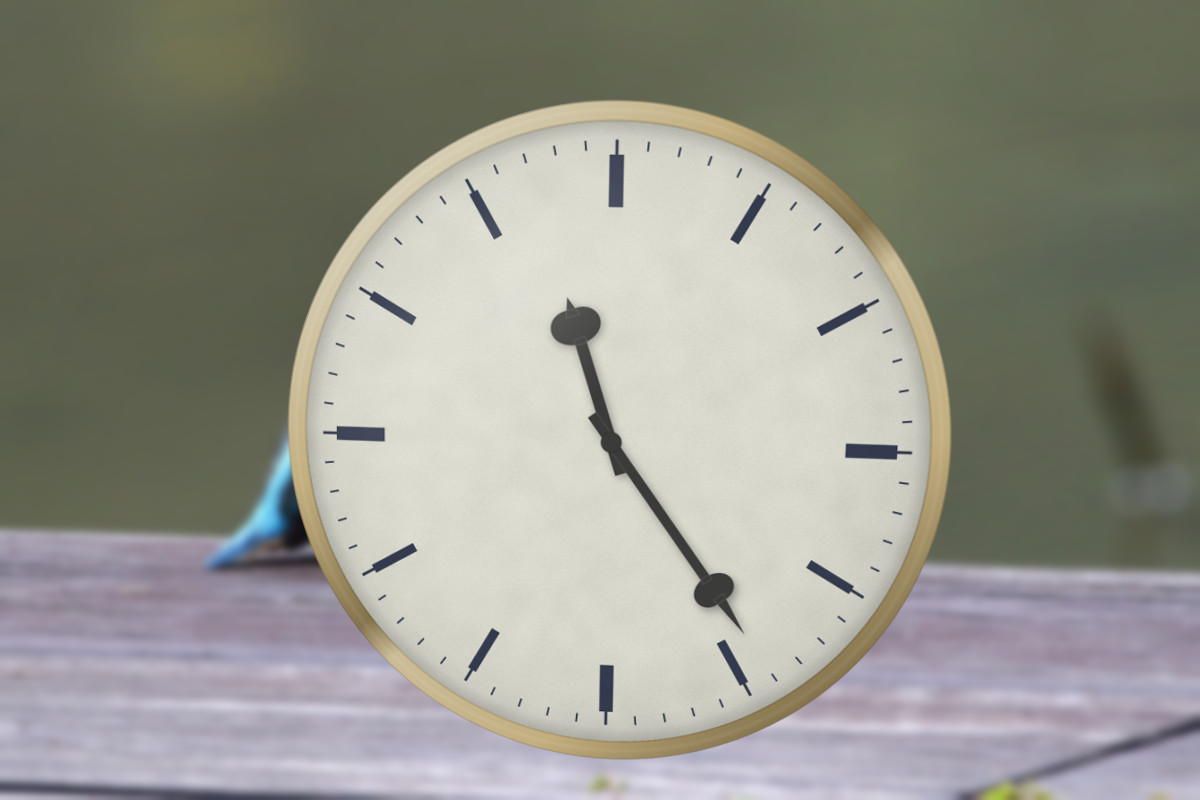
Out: {"hour": 11, "minute": 24}
